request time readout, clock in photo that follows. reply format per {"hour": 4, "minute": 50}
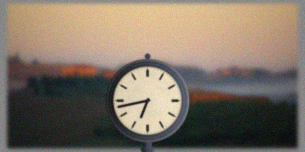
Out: {"hour": 6, "minute": 43}
